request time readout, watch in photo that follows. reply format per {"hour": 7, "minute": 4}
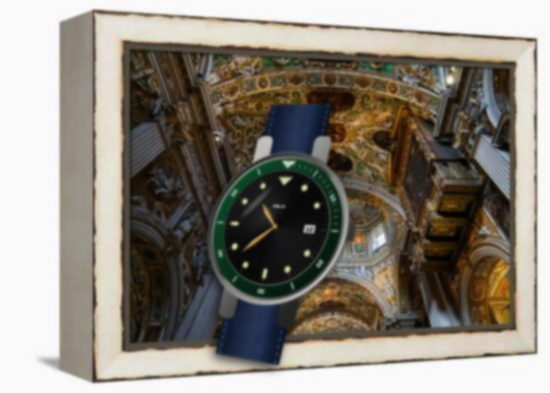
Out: {"hour": 10, "minute": 38}
